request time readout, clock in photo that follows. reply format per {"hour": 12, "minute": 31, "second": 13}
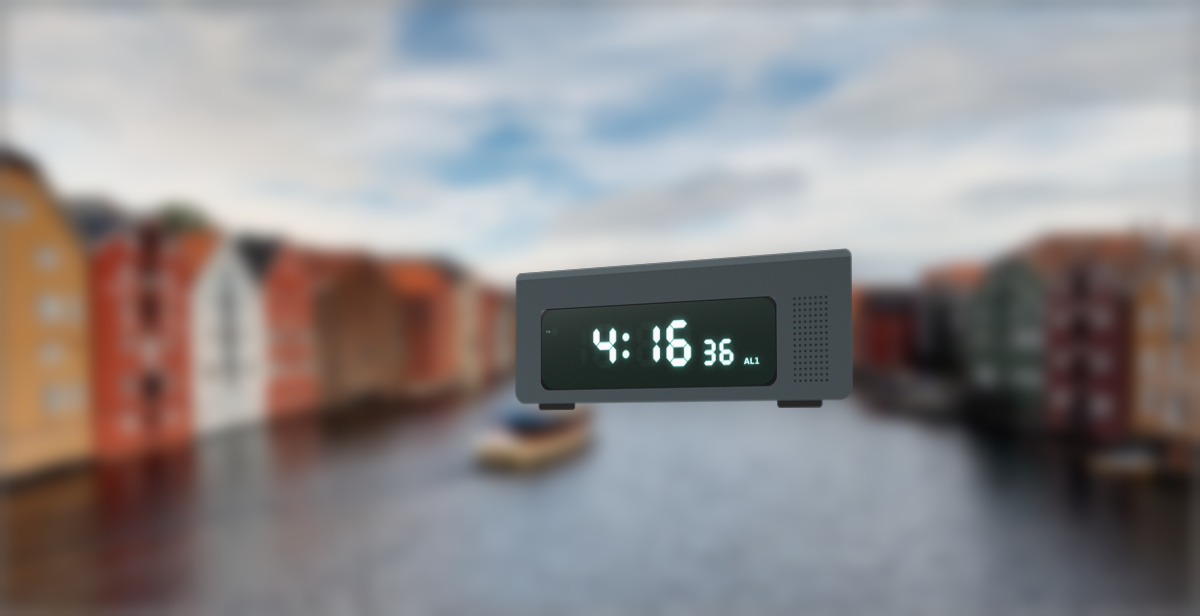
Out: {"hour": 4, "minute": 16, "second": 36}
